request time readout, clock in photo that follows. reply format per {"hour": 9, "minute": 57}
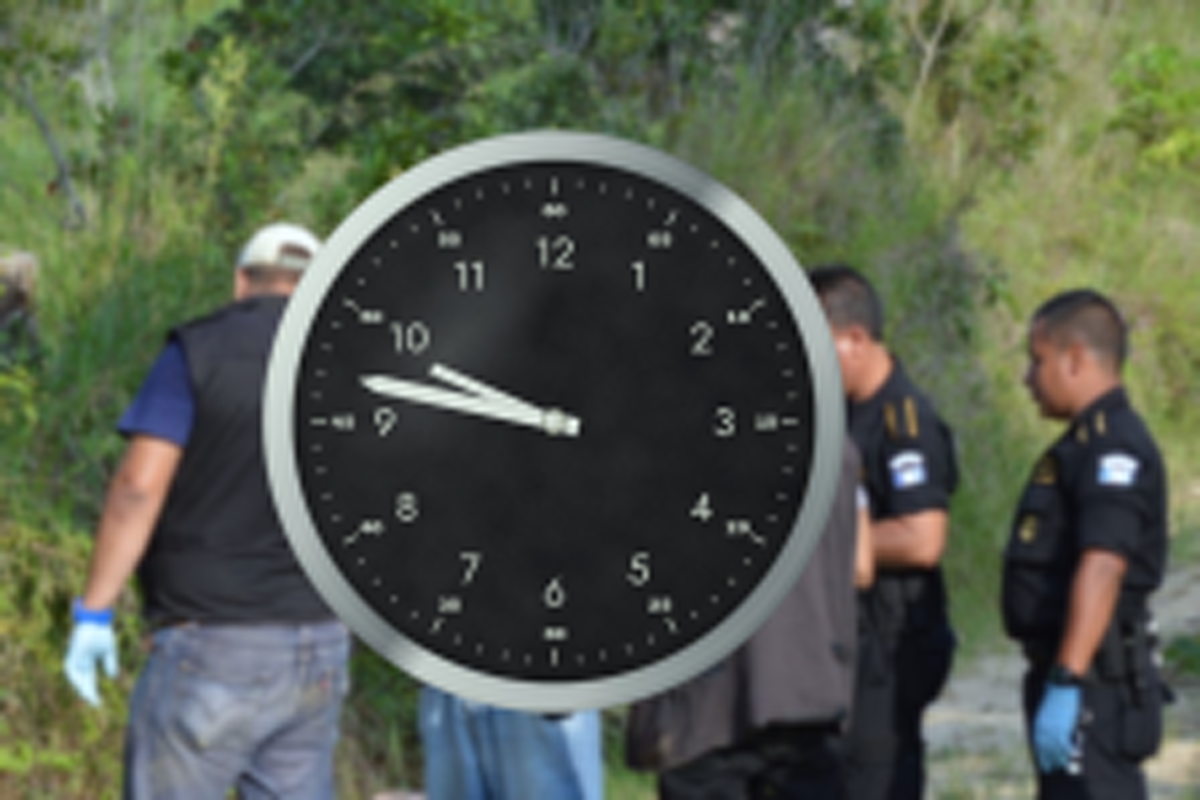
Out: {"hour": 9, "minute": 47}
